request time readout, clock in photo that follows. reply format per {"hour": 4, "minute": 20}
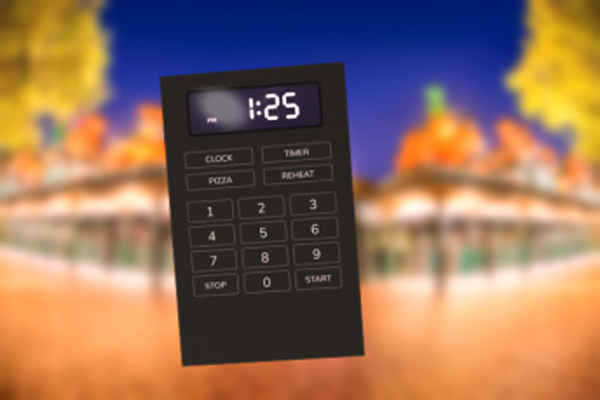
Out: {"hour": 1, "minute": 25}
